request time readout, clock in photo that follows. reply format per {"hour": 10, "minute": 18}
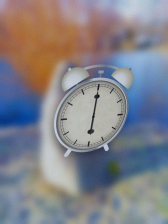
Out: {"hour": 6, "minute": 0}
